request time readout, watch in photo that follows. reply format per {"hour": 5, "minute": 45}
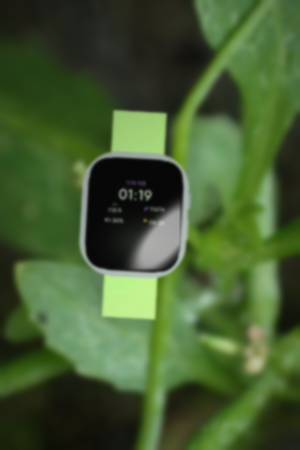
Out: {"hour": 1, "minute": 19}
